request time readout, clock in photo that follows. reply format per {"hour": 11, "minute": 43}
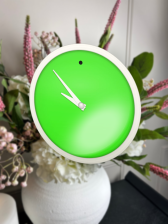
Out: {"hour": 9, "minute": 53}
